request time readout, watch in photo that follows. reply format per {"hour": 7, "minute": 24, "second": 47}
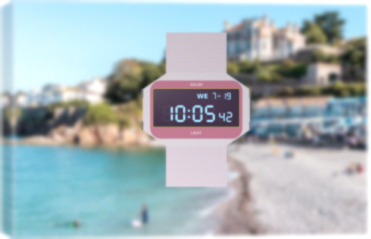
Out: {"hour": 10, "minute": 5, "second": 42}
